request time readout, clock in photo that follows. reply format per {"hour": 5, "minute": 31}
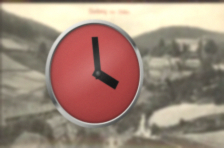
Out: {"hour": 3, "minute": 59}
